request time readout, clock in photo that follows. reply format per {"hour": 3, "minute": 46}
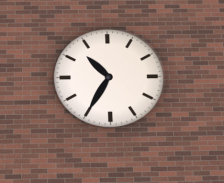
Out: {"hour": 10, "minute": 35}
